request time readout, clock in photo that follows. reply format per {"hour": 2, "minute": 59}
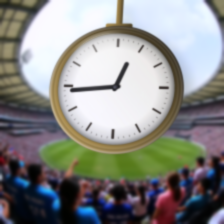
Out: {"hour": 12, "minute": 44}
